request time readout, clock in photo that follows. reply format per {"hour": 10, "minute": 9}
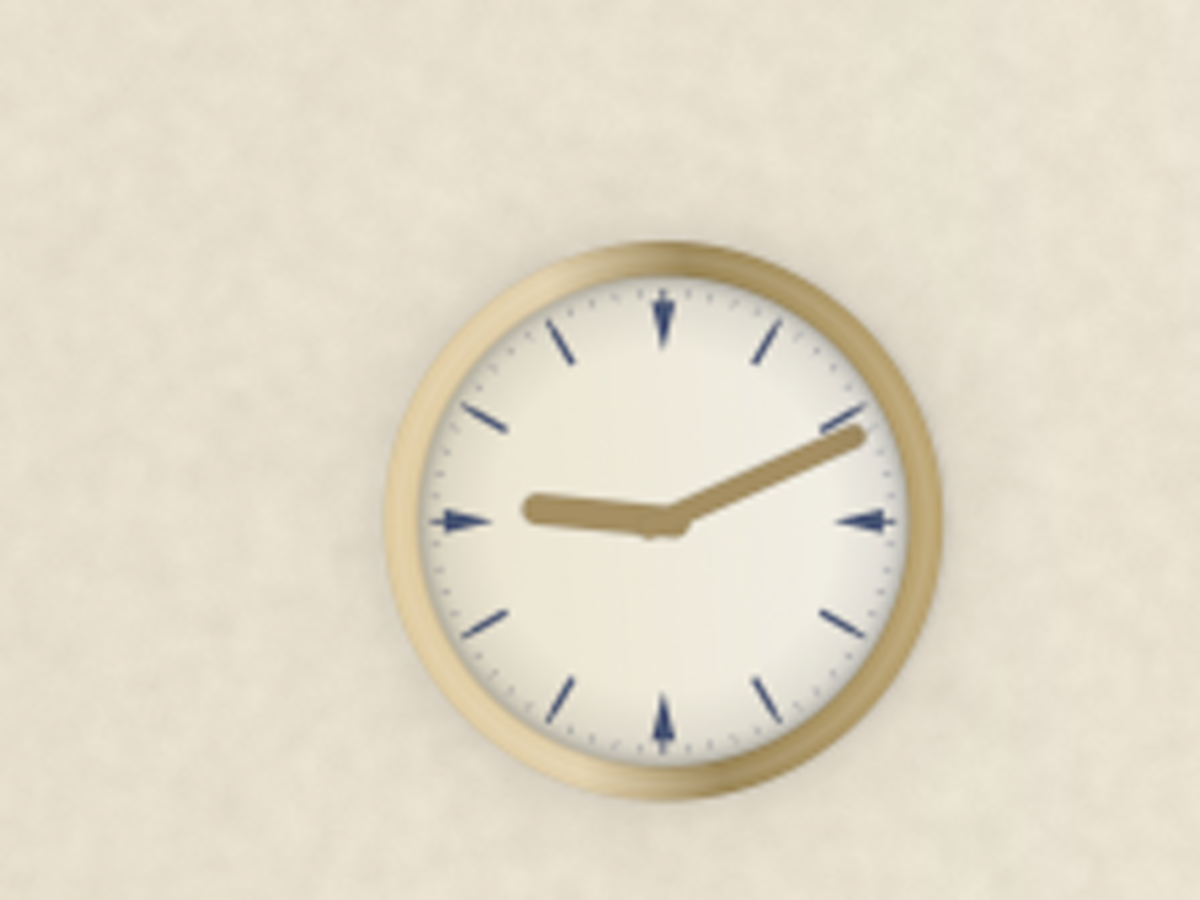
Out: {"hour": 9, "minute": 11}
